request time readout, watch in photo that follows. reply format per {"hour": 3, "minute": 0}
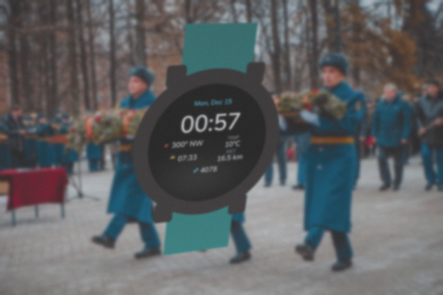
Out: {"hour": 0, "minute": 57}
